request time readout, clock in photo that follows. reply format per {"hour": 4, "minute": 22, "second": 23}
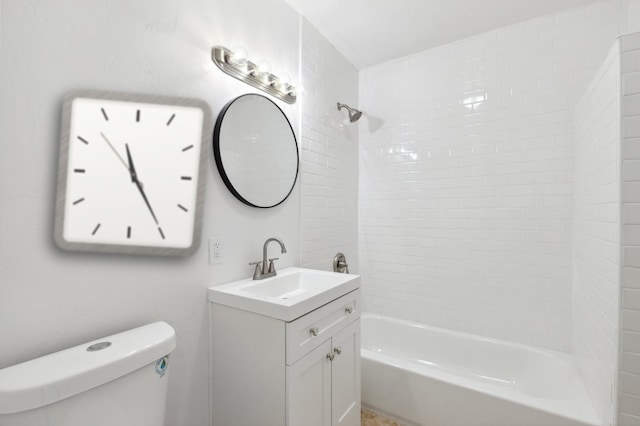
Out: {"hour": 11, "minute": 24, "second": 53}
